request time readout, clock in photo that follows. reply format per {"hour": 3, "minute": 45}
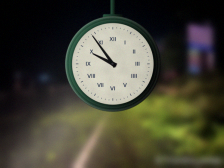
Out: {"hour": 9, "minute": 54}
